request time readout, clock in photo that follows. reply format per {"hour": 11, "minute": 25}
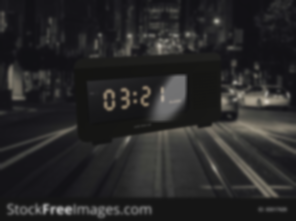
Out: {"hour": 3, "minute": 21}
